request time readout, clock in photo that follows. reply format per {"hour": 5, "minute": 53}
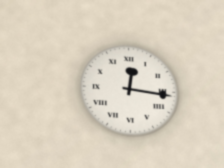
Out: {"hour": 12, "minute": 16}
